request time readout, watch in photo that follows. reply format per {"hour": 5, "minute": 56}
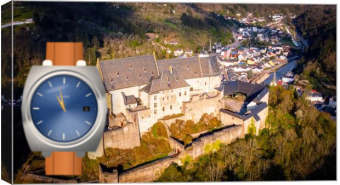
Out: {"hour": 10, "minute": 58}
